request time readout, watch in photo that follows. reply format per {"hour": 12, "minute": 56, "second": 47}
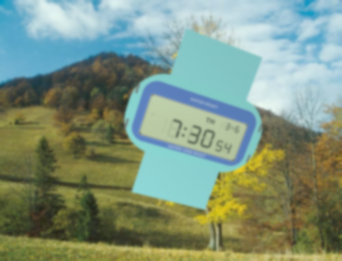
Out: {"hour": 7, "minute": 30, "second": 54}
